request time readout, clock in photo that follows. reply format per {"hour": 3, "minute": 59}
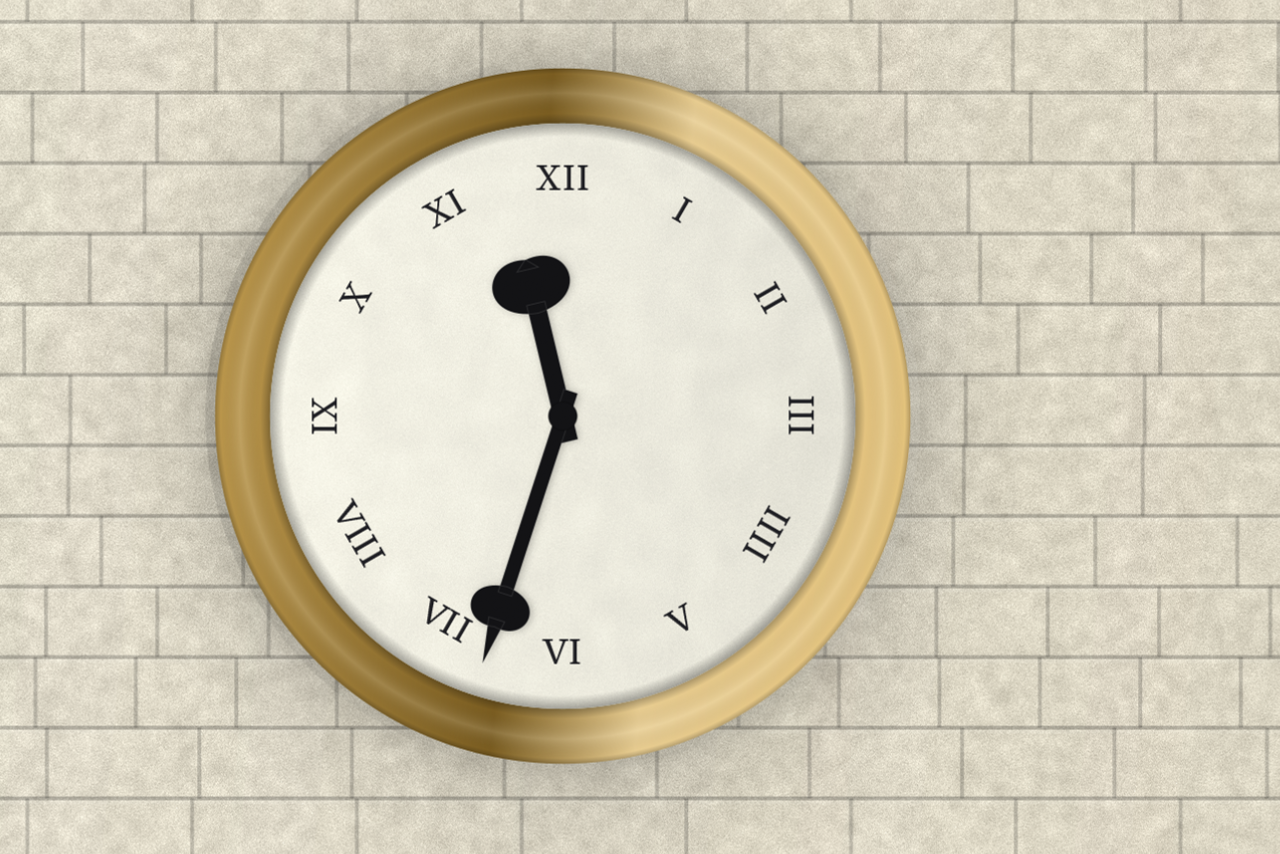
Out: {"hour": 11, "minute": 33}
